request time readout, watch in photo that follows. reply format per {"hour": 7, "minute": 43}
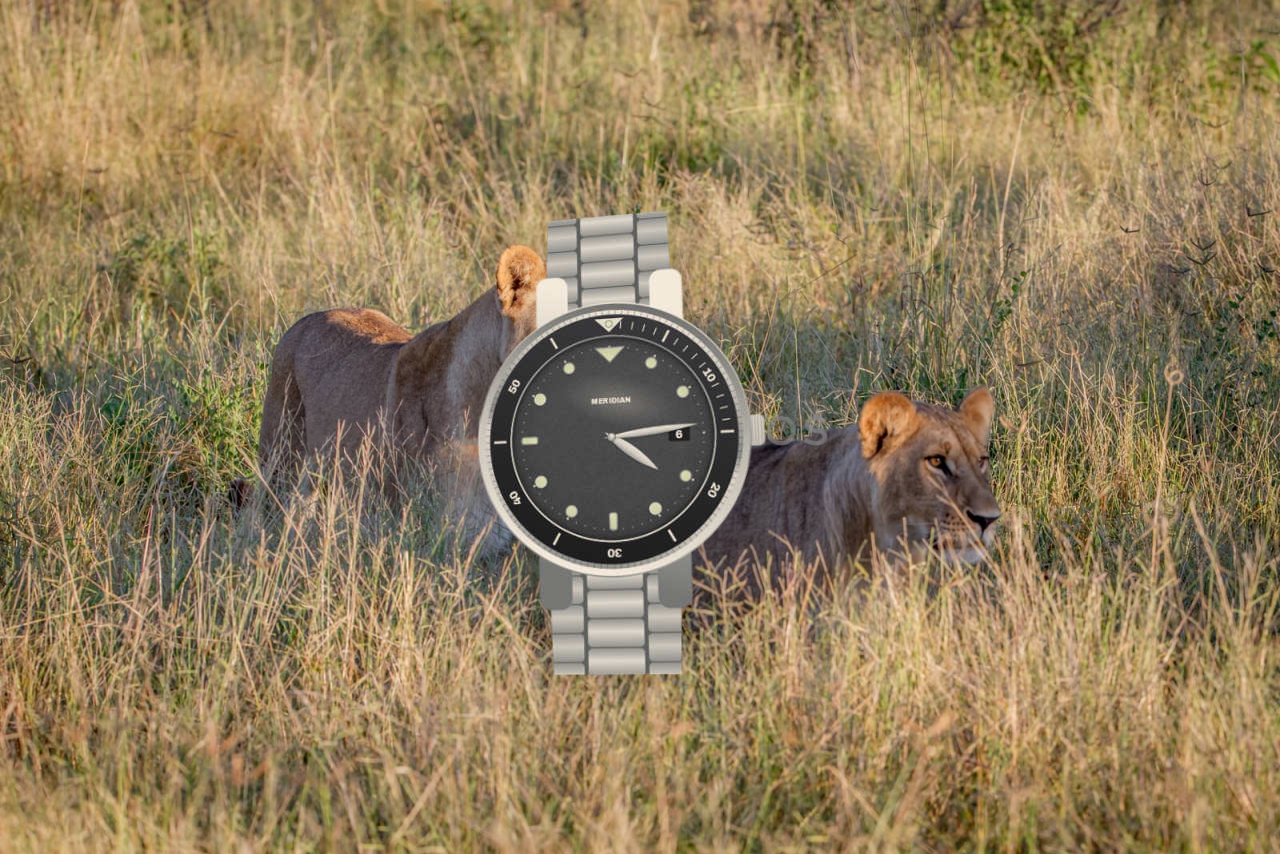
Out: {"hour": 4, "minute": 14}
